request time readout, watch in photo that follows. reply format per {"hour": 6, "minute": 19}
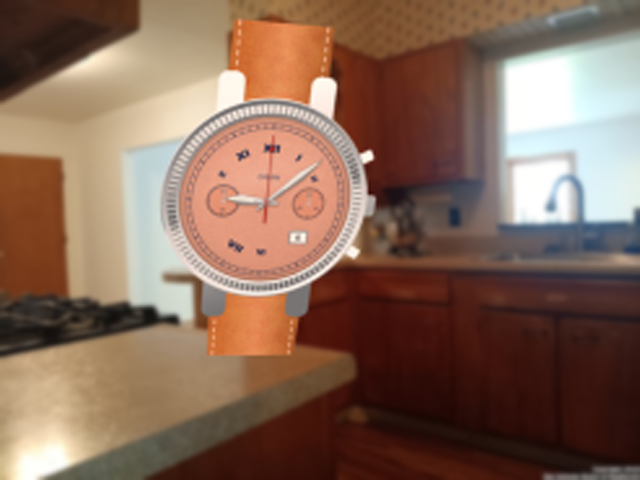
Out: {"hour": 9, "minute": 8}
